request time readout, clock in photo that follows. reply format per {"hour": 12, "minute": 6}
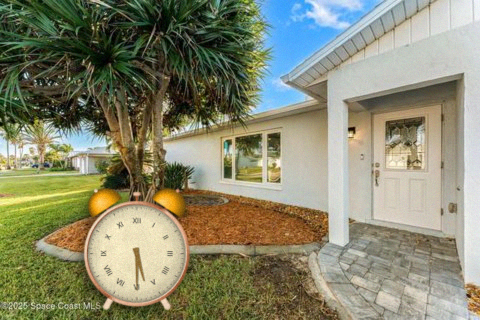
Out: {"hour": 5, "minute": 30}
